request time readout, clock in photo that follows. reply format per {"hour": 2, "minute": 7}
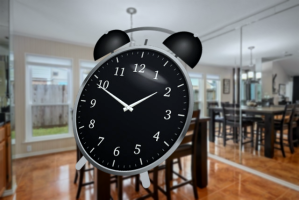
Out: {"hour": 1, "minute": 49}
